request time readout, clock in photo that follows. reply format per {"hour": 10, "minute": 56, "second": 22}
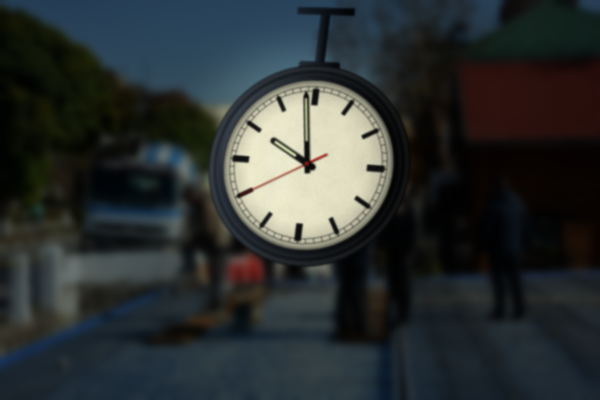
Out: {"hour": 9, "minute": 58, "second": 40}
